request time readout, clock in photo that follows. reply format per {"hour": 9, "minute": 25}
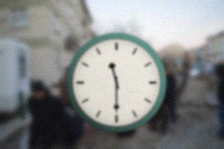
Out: {"hour": 11, "minute": 30}
